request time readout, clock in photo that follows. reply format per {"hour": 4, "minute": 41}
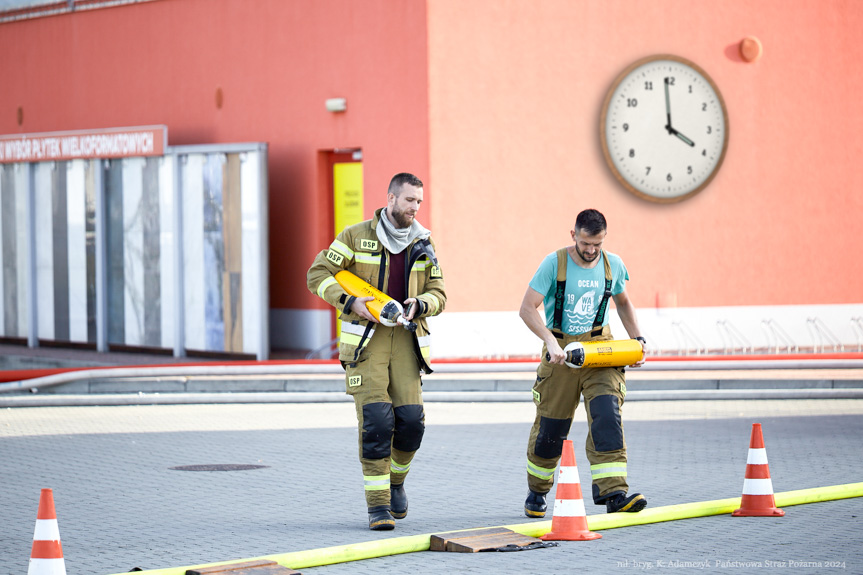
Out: {"hour": 3, "minute": 59}
